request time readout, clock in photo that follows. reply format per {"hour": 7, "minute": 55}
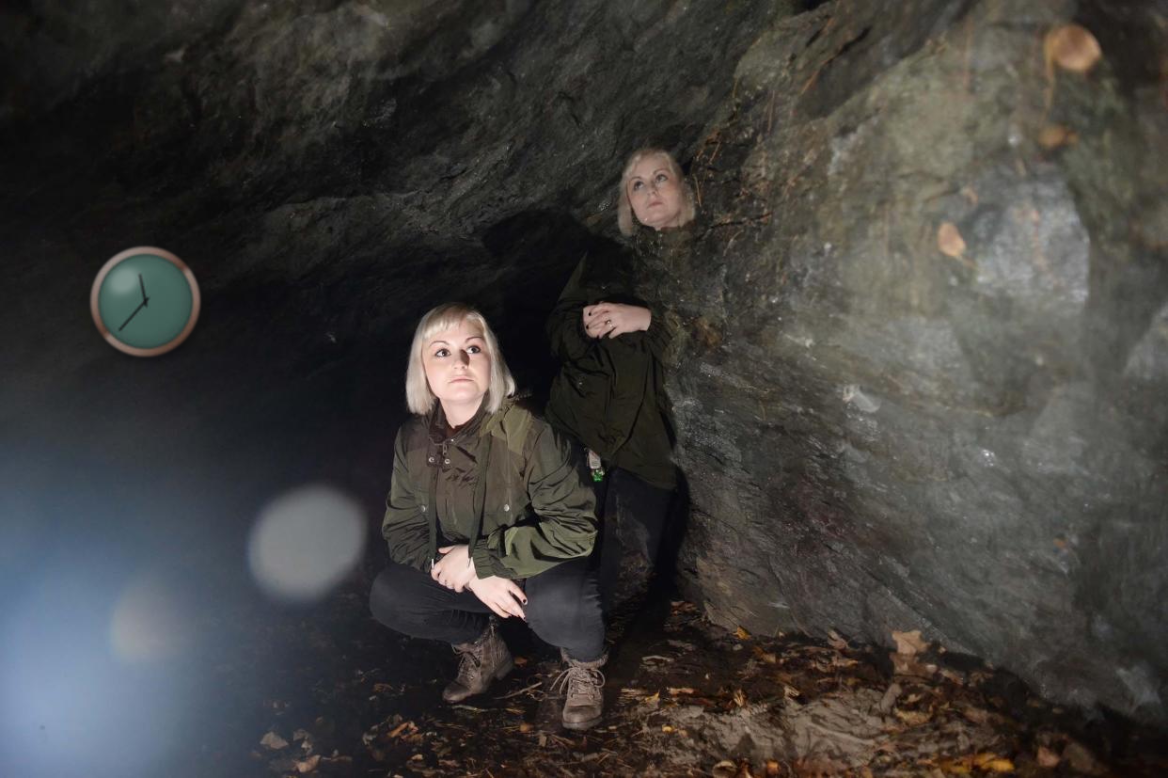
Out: {"hour": 11, "minute": 37}
